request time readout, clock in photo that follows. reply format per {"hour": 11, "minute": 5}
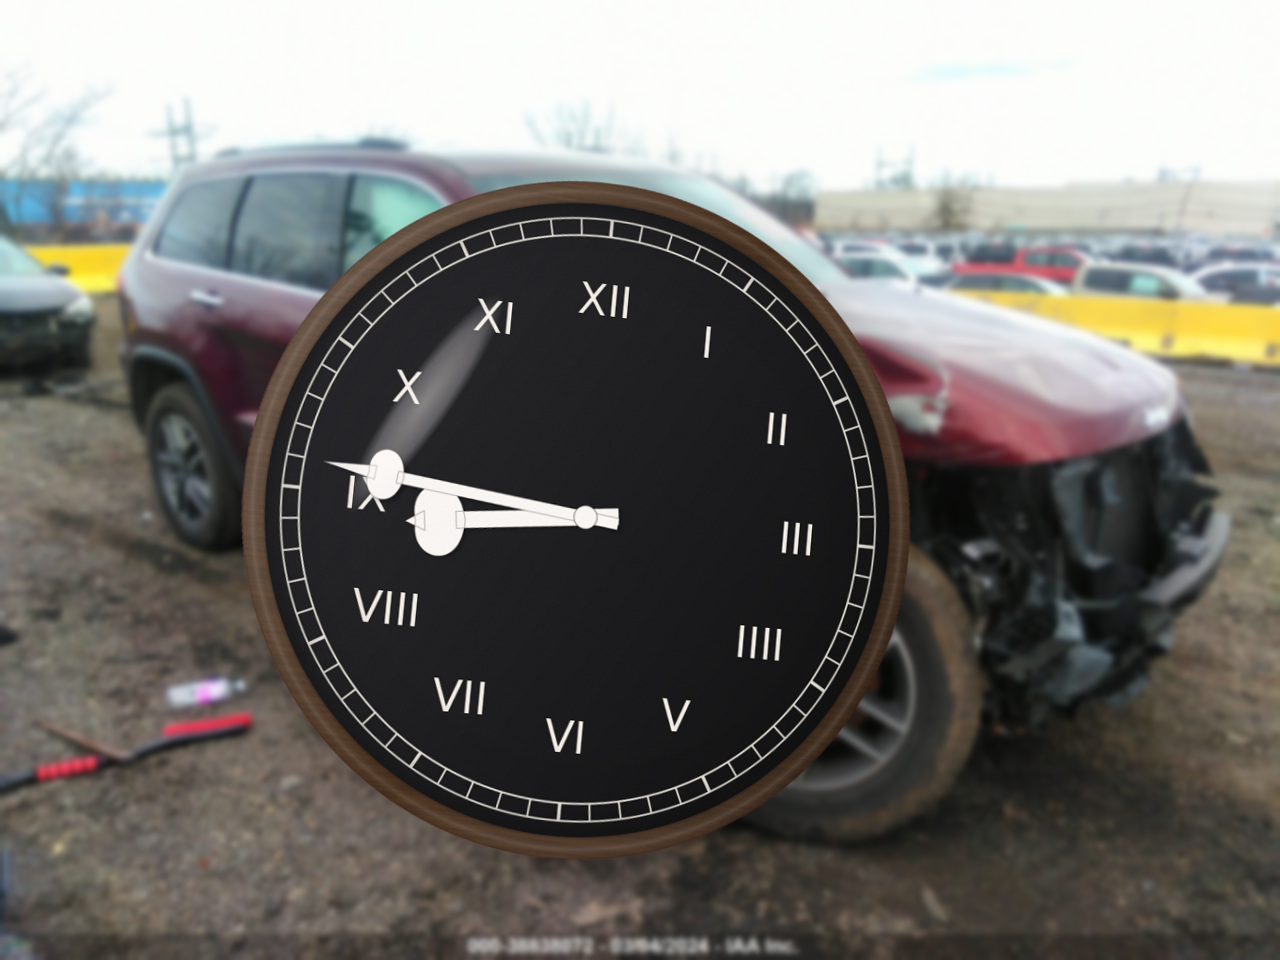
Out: {"hour": 8, "minute": 46}
